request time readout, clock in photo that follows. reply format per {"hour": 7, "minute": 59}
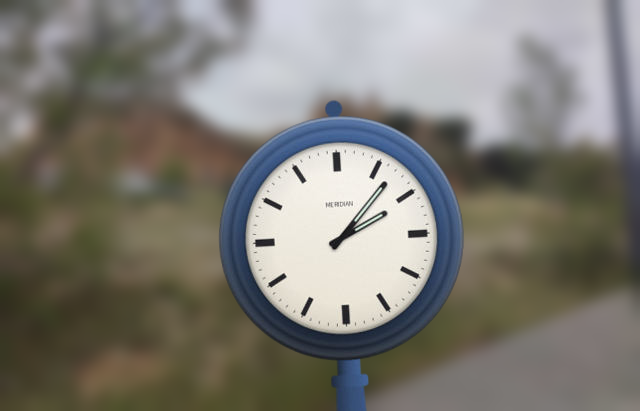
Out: {"hour": 2, "minute": 7}
